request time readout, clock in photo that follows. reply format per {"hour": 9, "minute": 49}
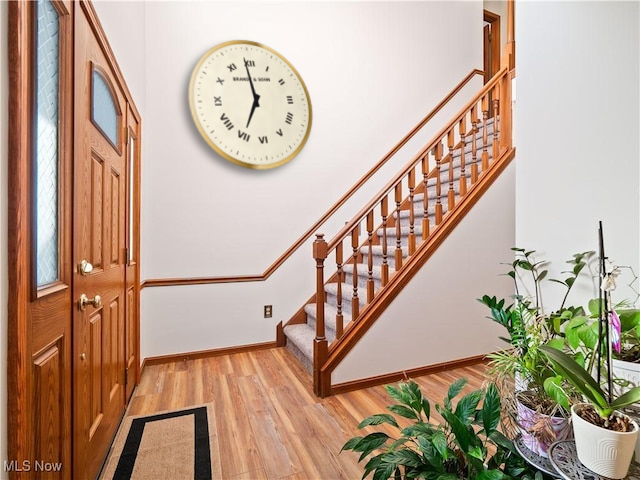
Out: {"hour": 6, "minute": 59}
